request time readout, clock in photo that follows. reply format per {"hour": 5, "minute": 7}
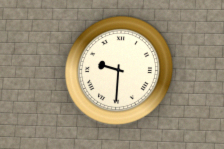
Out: {"hour": 9, "minute": 30}
